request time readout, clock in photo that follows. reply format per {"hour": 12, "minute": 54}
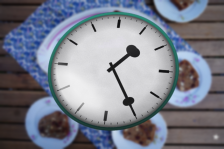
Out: {"hour": 1, "minute": 25}
